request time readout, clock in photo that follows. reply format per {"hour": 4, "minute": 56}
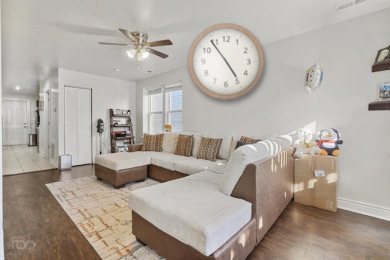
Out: {"hour": 4, "minute": 54}
